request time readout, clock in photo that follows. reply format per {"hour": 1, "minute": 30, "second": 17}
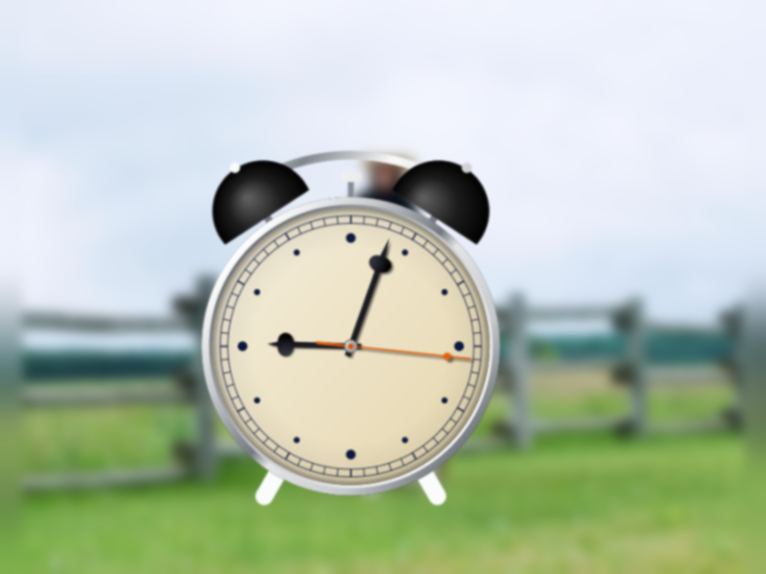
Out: {"hour": 9, "minute": 3, "second": 16}
